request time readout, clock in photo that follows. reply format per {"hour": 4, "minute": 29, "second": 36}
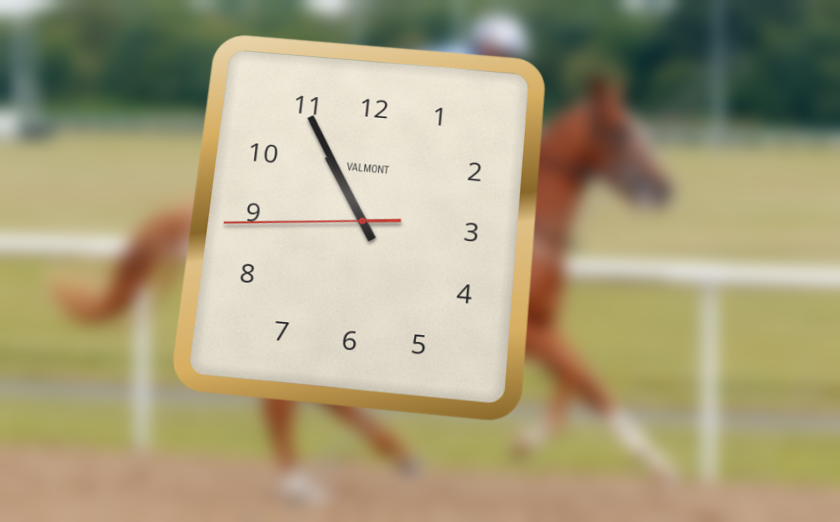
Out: {"hour": 10, "minute": 54, "second": 44}
